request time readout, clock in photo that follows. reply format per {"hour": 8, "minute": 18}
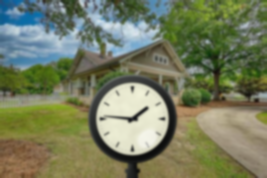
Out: {"hour": 1, "minute": 46}
